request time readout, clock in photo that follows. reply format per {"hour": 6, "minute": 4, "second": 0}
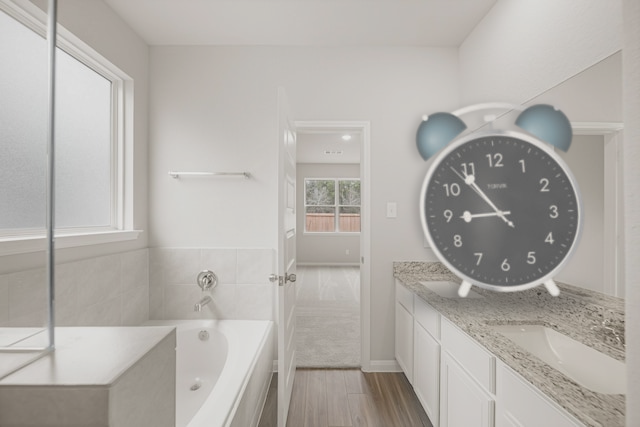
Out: {"hour": 8, "minute": 53, "second": 53}
